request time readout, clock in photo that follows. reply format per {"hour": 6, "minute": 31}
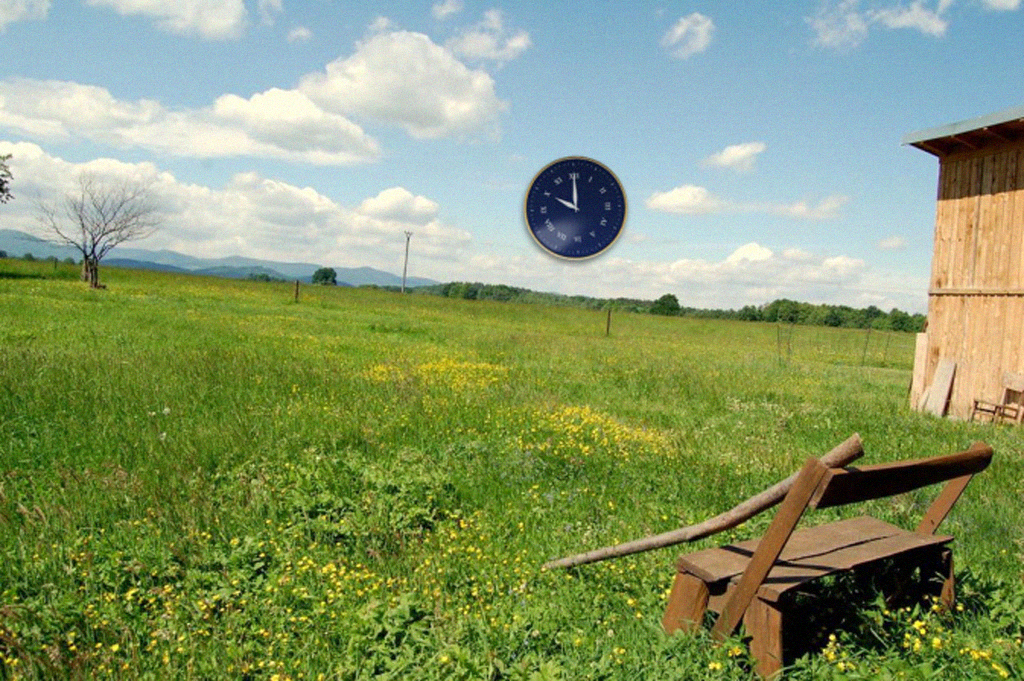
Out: {"hour": 10, "minute": 0}
